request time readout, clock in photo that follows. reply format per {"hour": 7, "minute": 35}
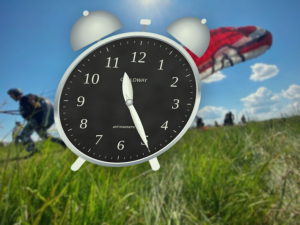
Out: {"hour": 11, "minute": 25}
